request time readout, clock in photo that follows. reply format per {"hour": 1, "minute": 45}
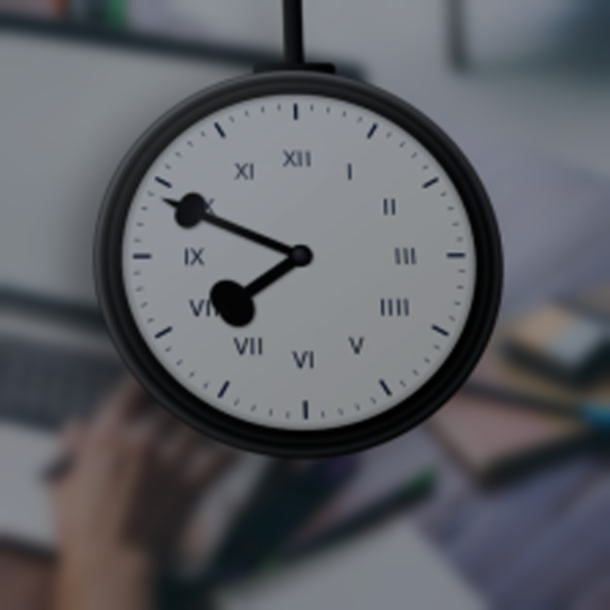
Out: {"hour": 7, "minute": 49}
